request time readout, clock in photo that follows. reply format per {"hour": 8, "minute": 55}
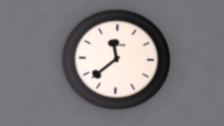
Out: {"hour": 11, "minute": 38}
